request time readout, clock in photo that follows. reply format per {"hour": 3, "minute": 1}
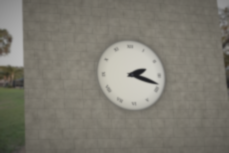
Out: {"hour": 2, "minute": 18}
